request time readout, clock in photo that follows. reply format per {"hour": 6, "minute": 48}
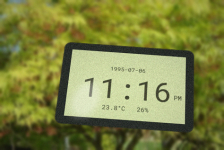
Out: {"hour": 11, "minute": 16}
